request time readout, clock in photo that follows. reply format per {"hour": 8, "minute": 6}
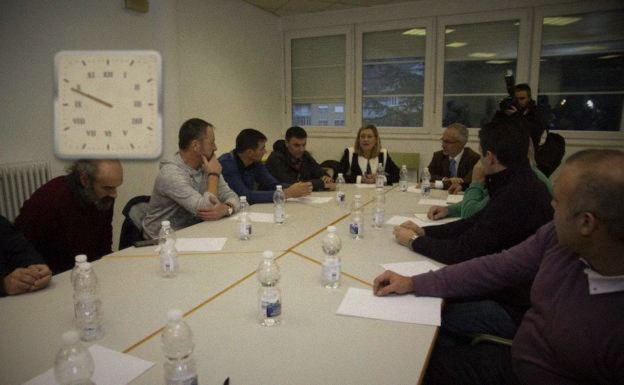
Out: {"hour": 9, "minute": 49}
